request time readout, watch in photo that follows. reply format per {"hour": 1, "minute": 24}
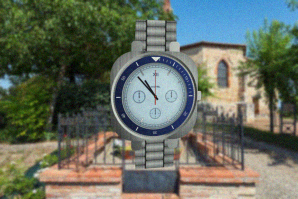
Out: {"hour": 10, "minute": 53}
